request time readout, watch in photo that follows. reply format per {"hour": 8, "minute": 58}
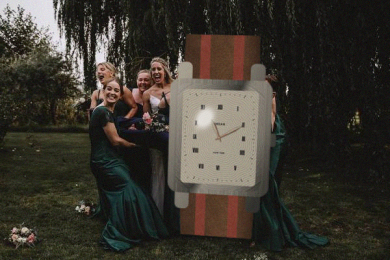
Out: {"hour": 11, "minute": 10}
